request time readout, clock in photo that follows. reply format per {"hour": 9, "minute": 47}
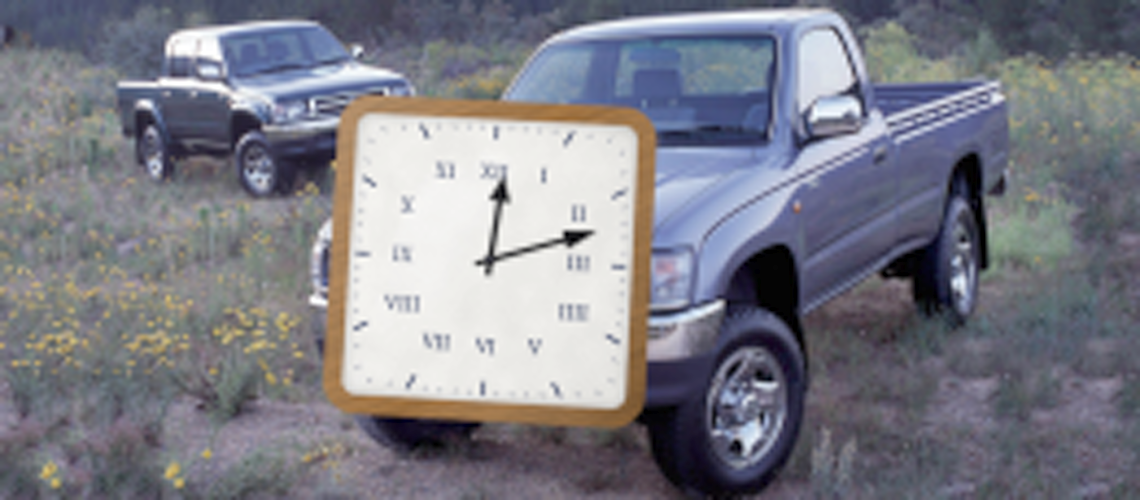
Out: {"hour": 12, "minute": 12}
